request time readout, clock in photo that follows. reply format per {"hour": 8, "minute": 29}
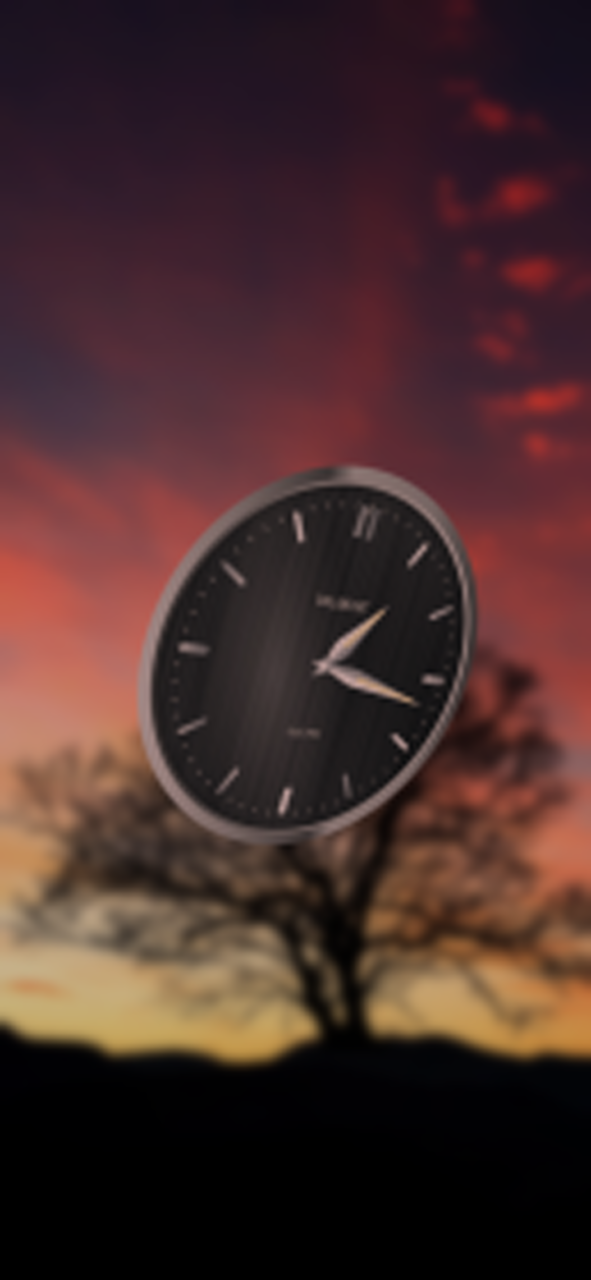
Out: {"hour": 1, "minute": 17}
